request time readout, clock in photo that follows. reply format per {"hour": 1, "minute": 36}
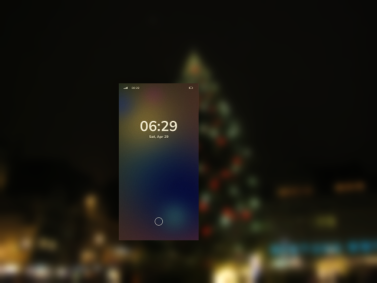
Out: {"hour": 6, "minute": 29}
